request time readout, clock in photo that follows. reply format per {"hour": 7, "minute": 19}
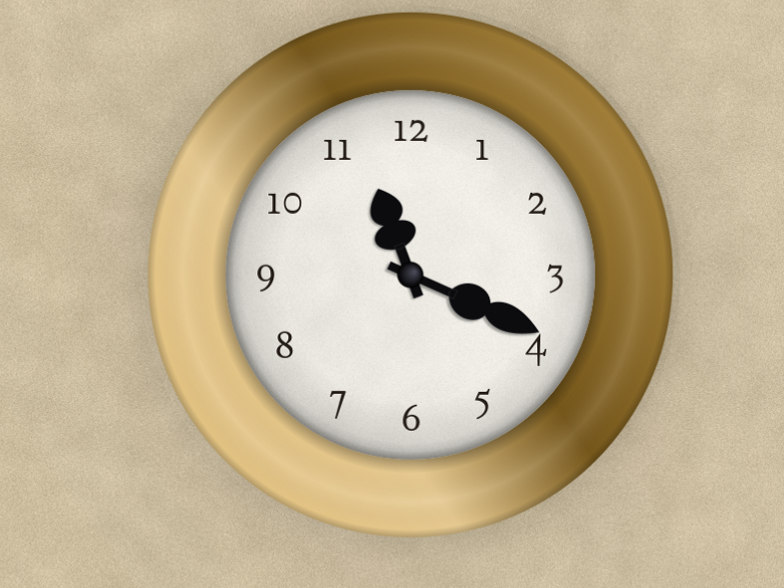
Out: {"hour": 11, "minute": 19}
